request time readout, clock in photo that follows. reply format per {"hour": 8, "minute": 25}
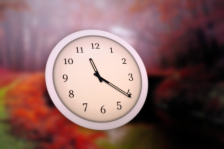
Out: {"hour": 11, "minute": 21}
